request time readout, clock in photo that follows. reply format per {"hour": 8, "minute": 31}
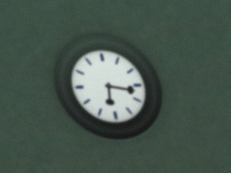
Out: {"hour": 6, "minute": 17}
